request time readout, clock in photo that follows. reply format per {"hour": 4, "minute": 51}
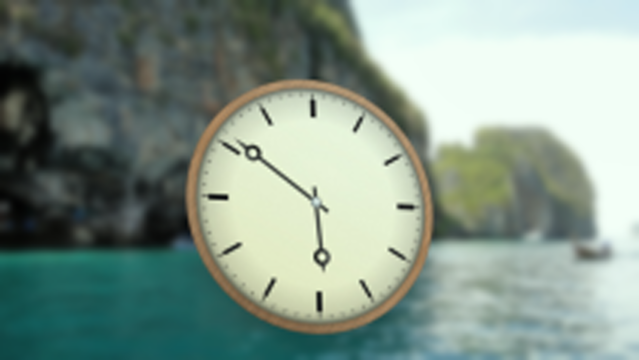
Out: {"hour": 5, "minute": 51}
